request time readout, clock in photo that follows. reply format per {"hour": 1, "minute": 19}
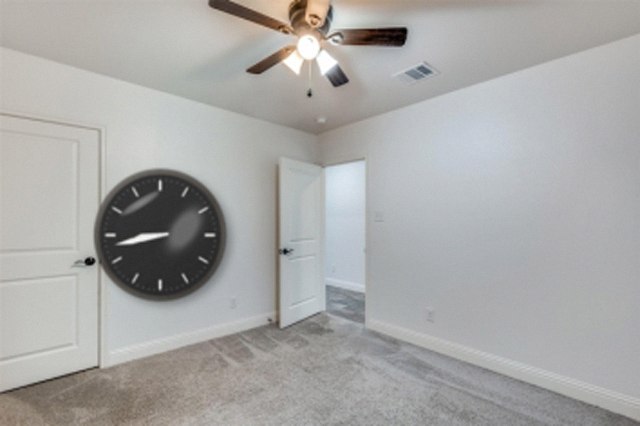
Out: {"hour": 8, "minute": 43}
